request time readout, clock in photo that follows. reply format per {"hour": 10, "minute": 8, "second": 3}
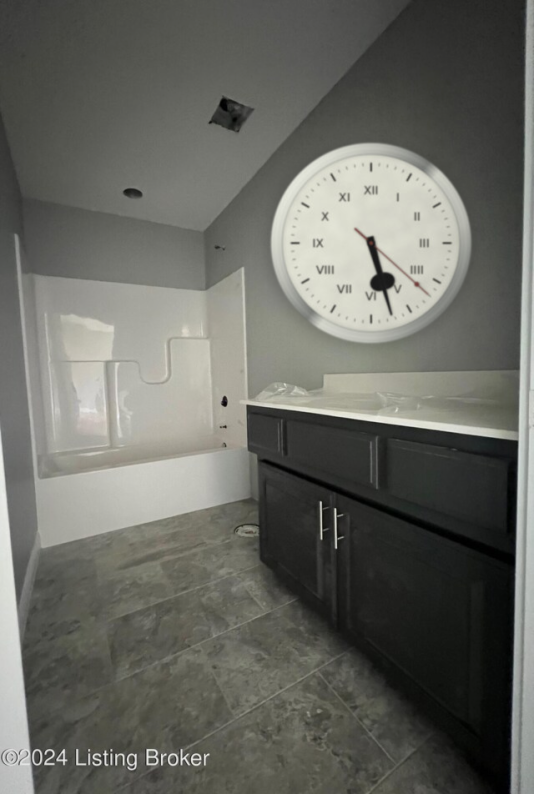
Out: {"hour": 5, "minute": 27, "second": 22}
